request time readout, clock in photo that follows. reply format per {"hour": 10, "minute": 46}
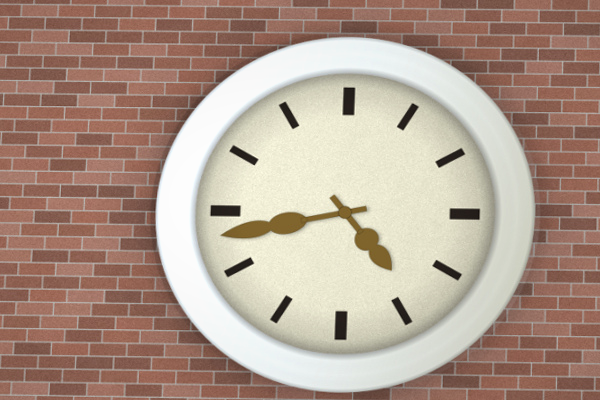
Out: {"hour": 4, "minute": 43}
